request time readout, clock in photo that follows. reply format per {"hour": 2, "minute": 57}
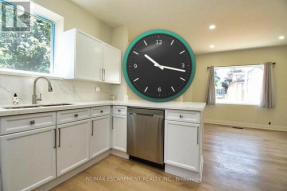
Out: {"hour": 10, "minute": 17}
